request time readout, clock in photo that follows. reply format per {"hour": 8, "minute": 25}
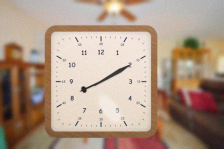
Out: {"hour": 8, "minute": 10}
